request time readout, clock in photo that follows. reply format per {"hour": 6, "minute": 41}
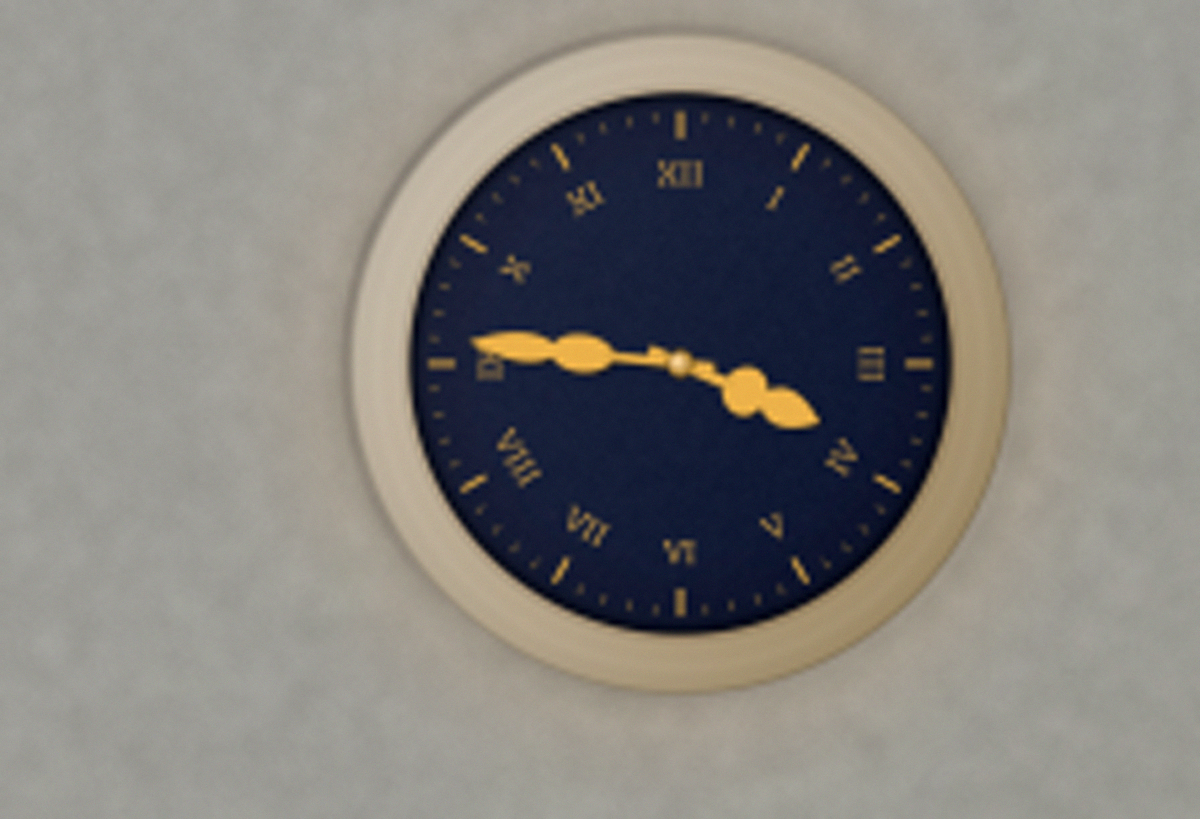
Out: {"hour": 3, "minute": 46}
